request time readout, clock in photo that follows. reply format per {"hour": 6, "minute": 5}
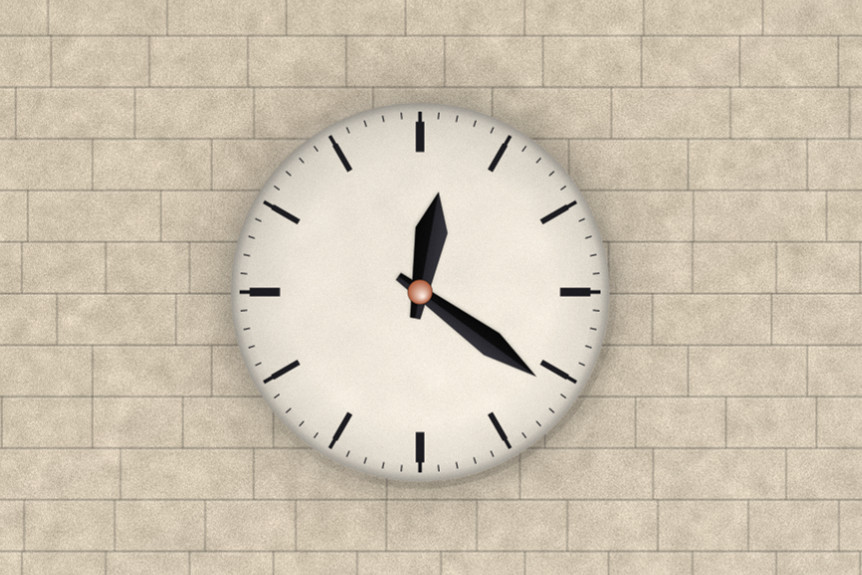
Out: {"hour": 12, "minute": 21}
